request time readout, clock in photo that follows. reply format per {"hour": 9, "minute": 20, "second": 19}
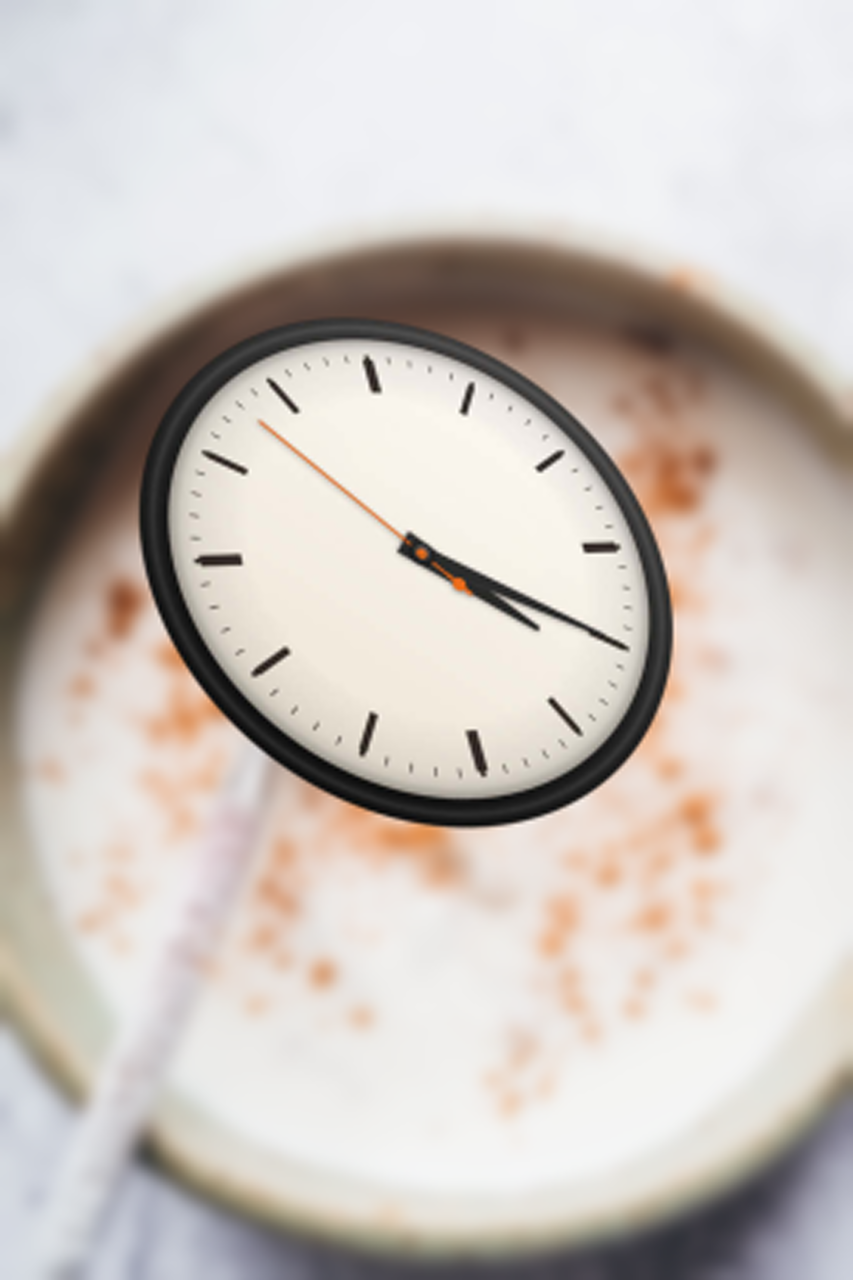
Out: {"hour": 4, "minute": 19, "second": 53}
